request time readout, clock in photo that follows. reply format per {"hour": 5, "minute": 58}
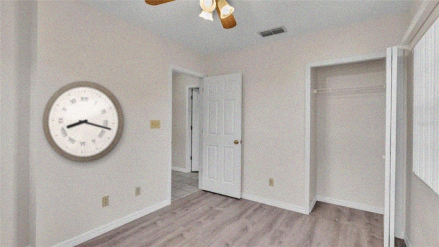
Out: {"hour": 8, "minute": 17}
